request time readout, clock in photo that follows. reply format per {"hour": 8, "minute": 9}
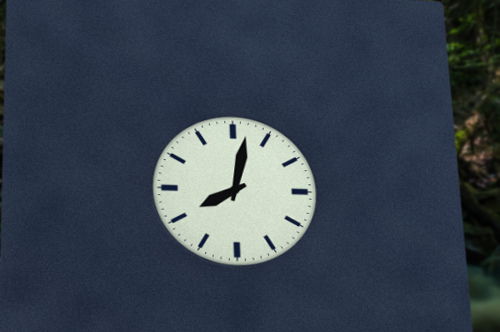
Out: {"hour": 8, "minute": 2}
